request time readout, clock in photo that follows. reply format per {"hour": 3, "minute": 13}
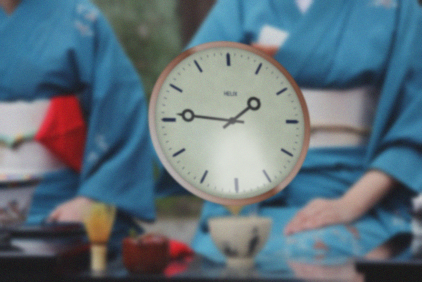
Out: {"hour": 1, "minute": 46}
